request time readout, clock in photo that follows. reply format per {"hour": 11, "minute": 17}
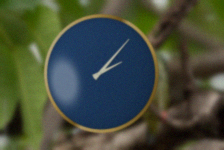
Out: {"hour": 2, "minute": 7}
